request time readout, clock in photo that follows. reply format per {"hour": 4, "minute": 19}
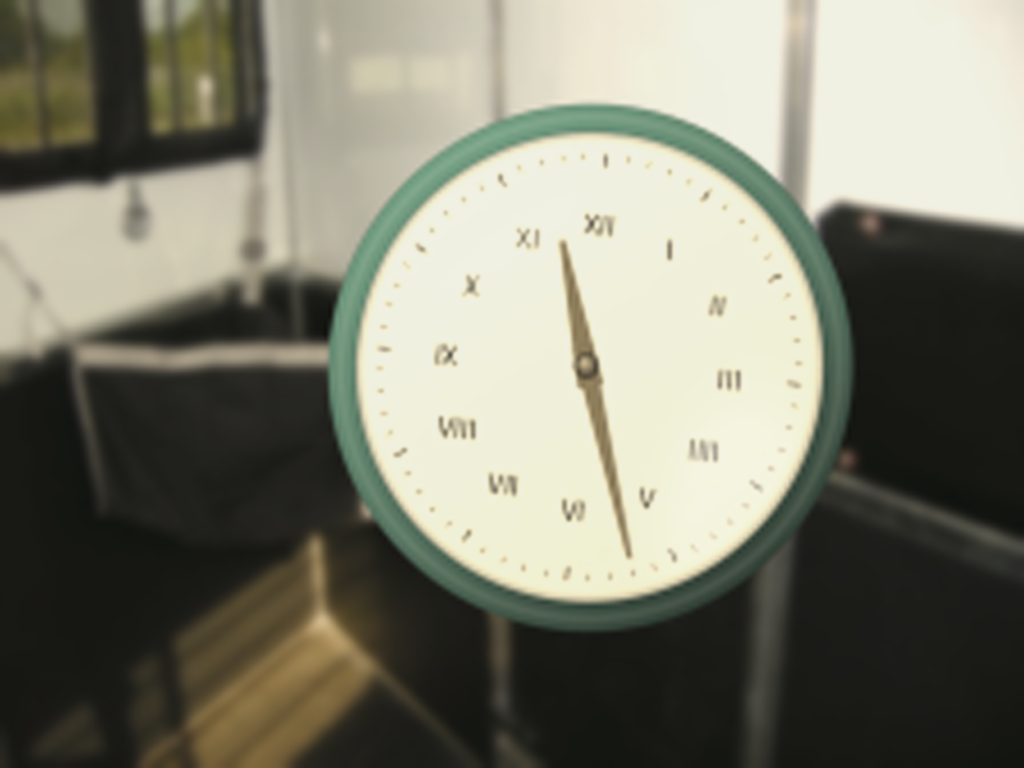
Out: {"hour": 11, "minute": 27}
